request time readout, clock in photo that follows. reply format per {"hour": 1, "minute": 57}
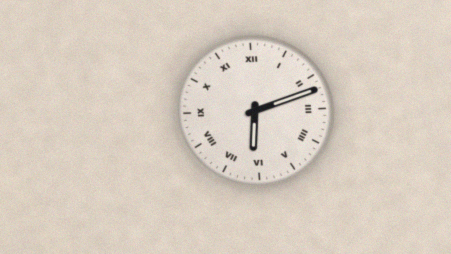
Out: {"hour": 6, "minute": 12}
